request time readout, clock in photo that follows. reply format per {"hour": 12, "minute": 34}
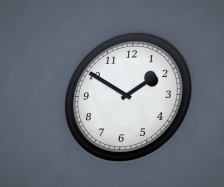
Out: {"hour": 1, "minute": 50}
